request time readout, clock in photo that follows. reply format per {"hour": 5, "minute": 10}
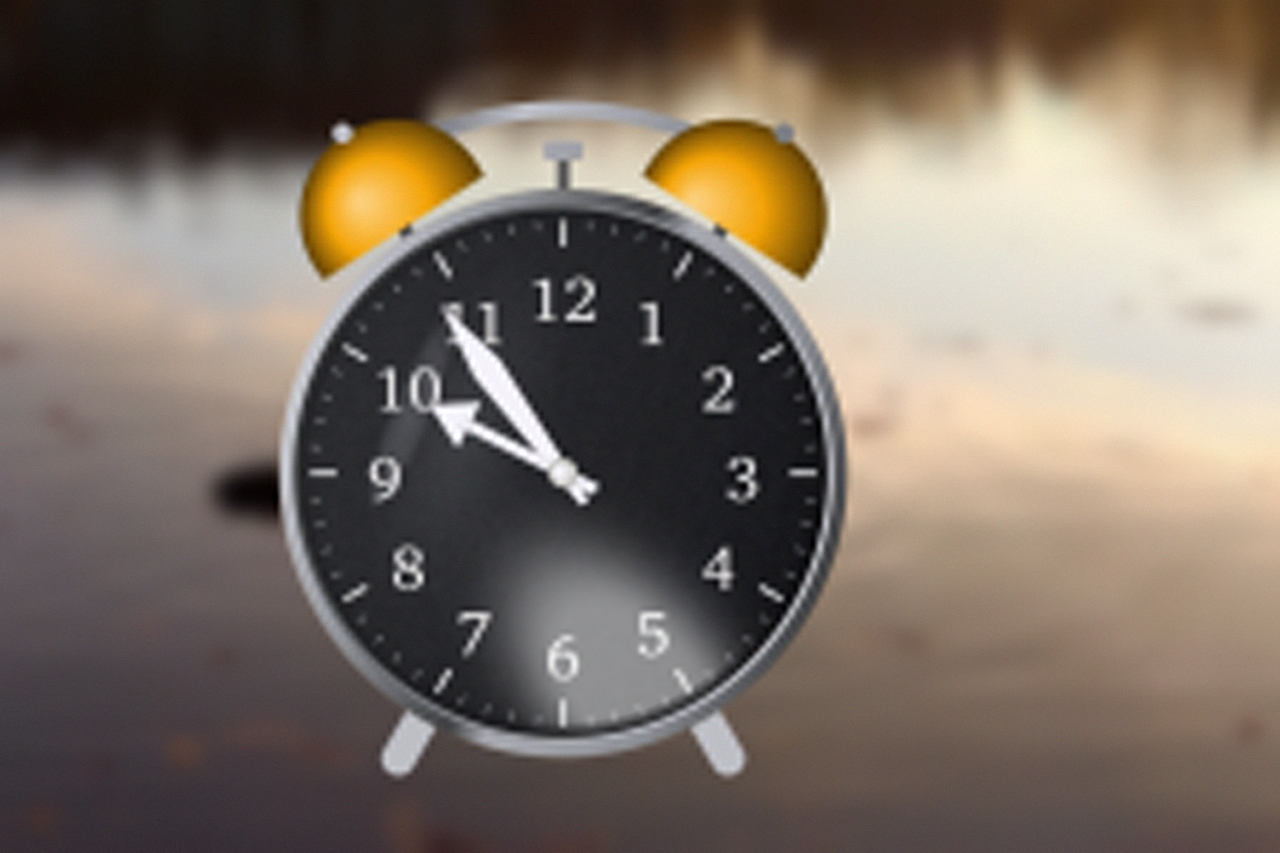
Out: {"hour": 9, "minute": 54}
